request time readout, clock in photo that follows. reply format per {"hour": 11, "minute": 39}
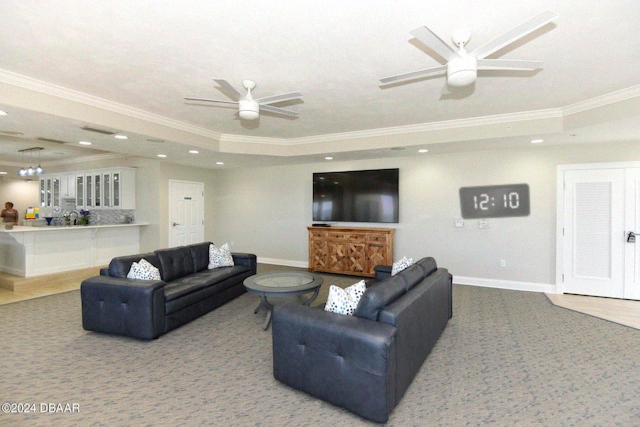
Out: {"hour": 12, "minute": 10}
